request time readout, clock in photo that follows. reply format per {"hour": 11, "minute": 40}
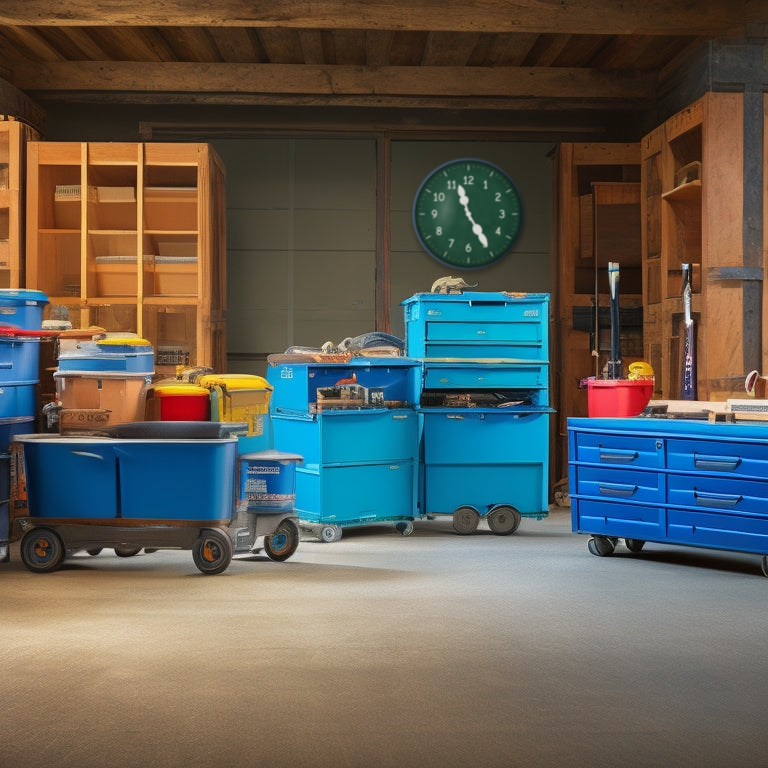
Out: {"hour": 11, "minute": 25}
